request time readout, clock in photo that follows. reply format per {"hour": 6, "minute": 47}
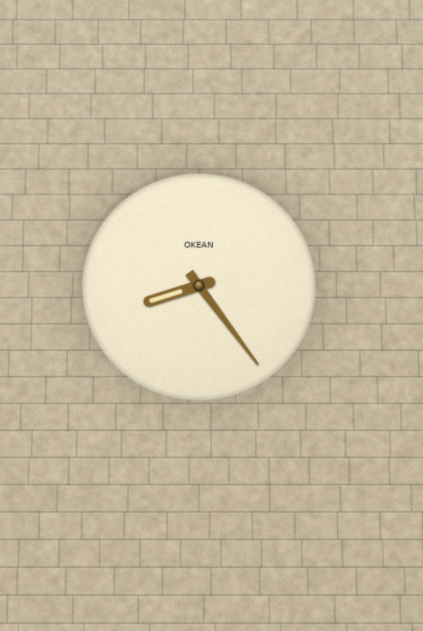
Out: {"hour": 8, "minute": 24}
